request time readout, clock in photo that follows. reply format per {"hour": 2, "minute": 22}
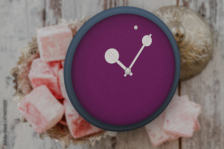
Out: {"hour": 10, "minute": 4}
